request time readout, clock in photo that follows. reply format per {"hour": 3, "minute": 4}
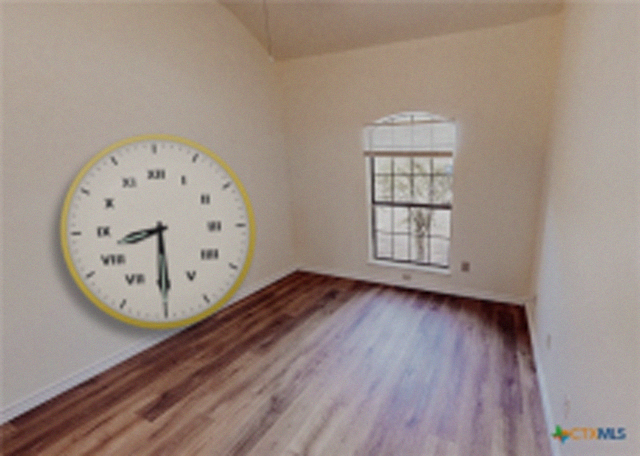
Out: {"hour": 8, "minute": 30}
